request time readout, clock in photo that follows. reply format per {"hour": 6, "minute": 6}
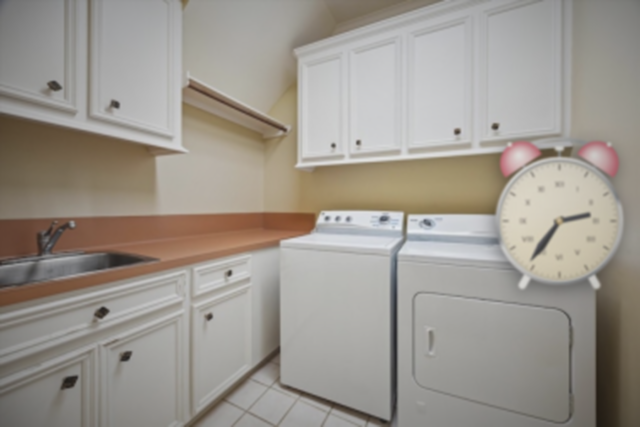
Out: {"hour": 2, "minute": 36}
